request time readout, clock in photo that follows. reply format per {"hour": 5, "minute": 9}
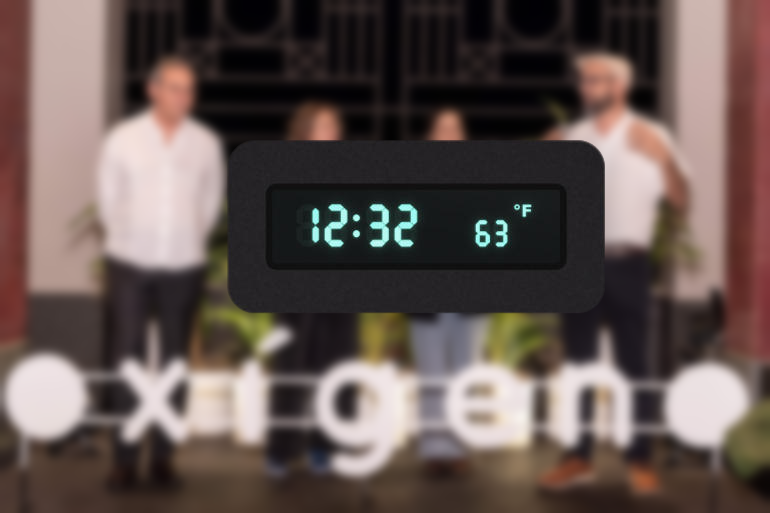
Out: {"hour": 12, "minute": 32}
